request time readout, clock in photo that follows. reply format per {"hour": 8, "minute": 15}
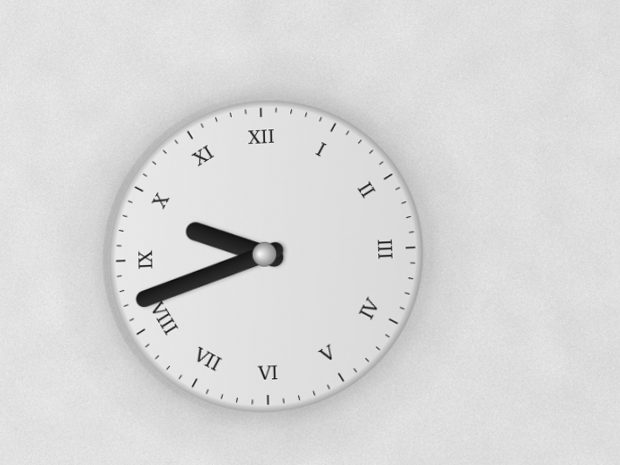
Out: {"hour": 9, "minute": 42}
